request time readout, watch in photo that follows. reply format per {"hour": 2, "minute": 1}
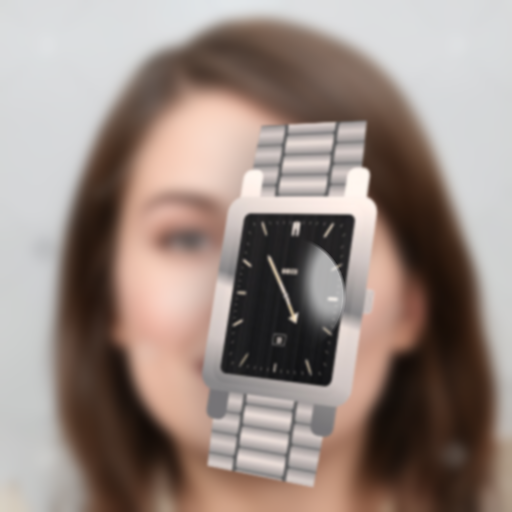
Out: {"hour": 4, "minute": 54}
